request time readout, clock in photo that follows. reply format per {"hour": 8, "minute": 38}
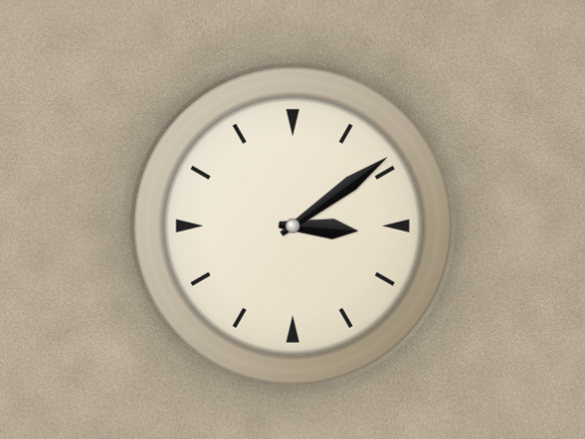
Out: {"hour": 3, "minute": 9}
